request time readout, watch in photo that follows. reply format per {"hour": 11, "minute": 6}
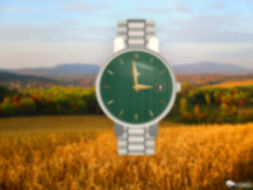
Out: {"hour": 2, "minute": 59}
